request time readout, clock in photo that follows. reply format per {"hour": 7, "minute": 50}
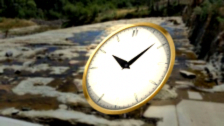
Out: {"hour": 10, "minute": 8}
